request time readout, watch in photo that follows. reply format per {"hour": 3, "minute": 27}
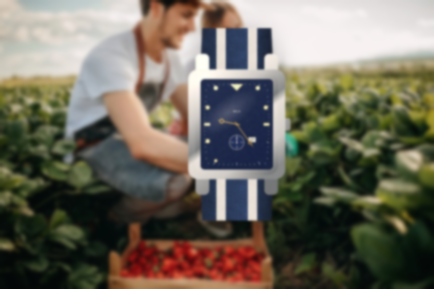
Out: {"hour": 9, "minute": 24}
